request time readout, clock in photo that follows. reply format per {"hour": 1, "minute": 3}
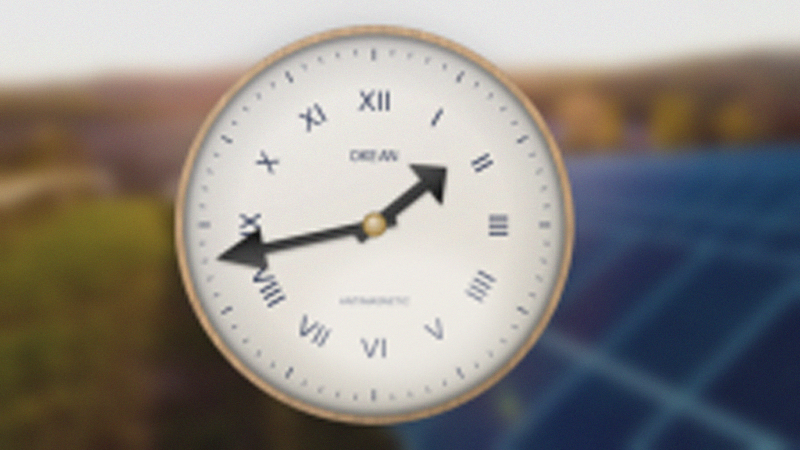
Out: {"hour": 1, "minute": 43}
